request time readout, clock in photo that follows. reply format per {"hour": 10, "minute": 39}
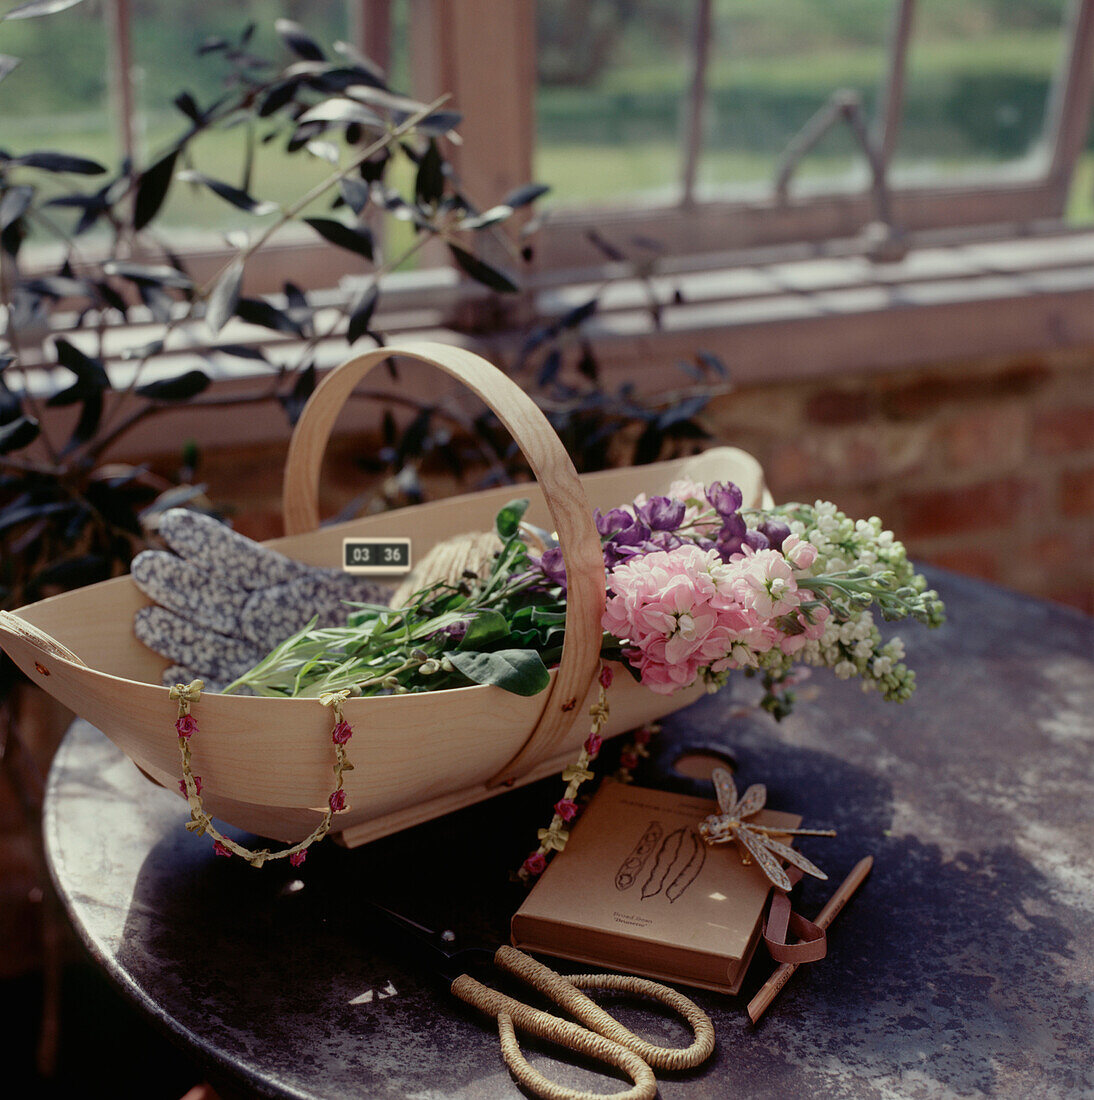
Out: {"hour": 3, "minute": 36}
